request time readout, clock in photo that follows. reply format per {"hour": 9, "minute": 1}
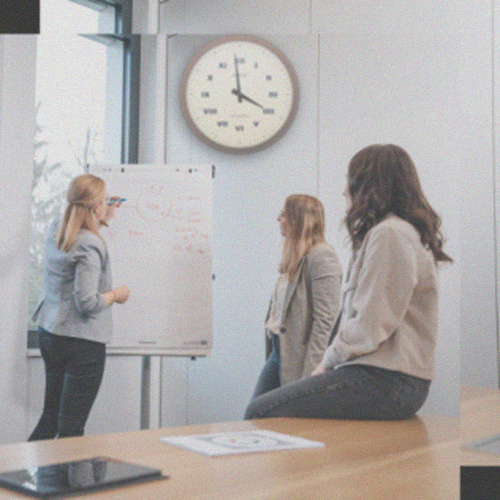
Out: {"hour": 3, "minute": 59}
